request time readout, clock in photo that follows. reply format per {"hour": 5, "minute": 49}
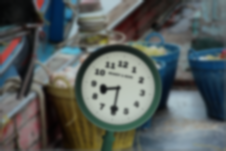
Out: {"hour": 8, "minute": 30}
